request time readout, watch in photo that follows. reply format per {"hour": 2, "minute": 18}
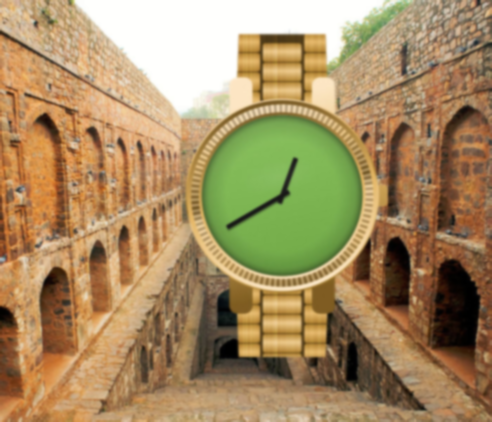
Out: {"hour": 12, "minute": 40}
